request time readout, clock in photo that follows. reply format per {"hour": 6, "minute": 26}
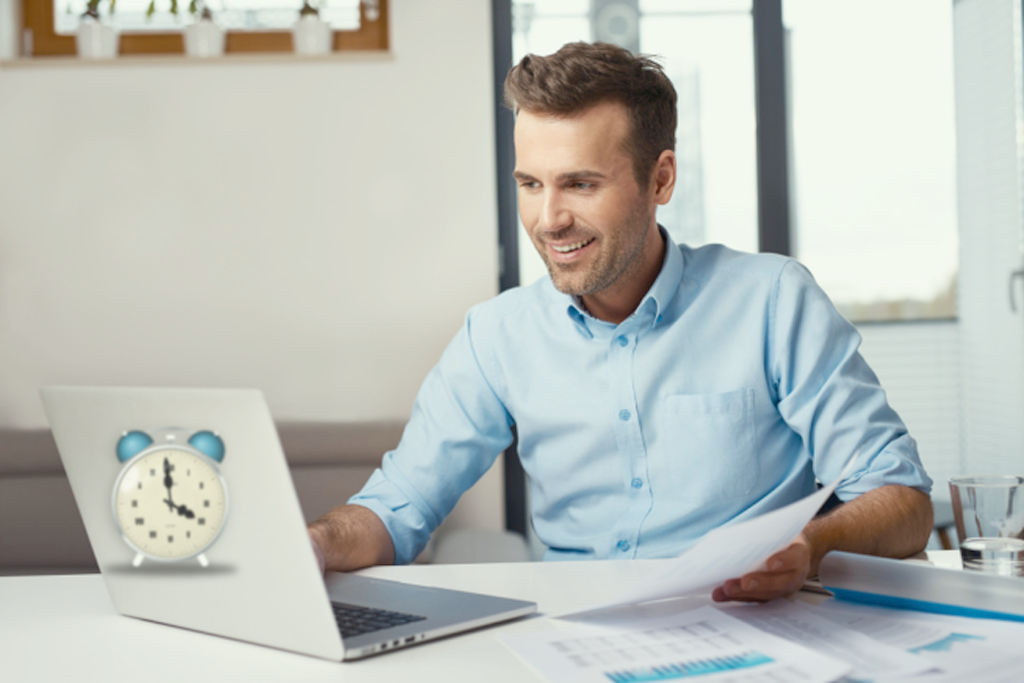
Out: {"hour": 3, "minute": 59}
